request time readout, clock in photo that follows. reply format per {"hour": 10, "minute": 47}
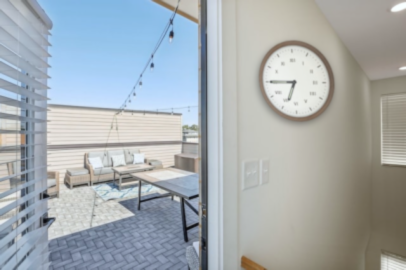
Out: {"hour": 6, "minute": 45}
